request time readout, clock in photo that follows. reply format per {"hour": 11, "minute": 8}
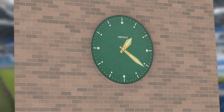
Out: {"hour": 1, "minute": 21}
